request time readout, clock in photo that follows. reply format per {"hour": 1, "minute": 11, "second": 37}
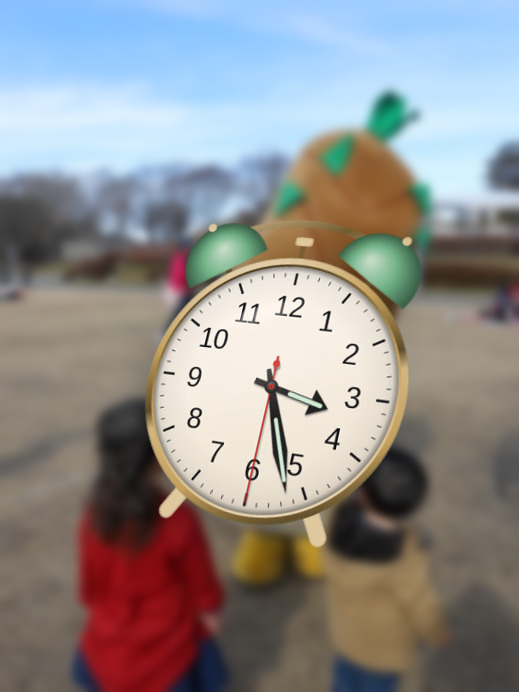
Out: {"hour": 3, "minute": 26, "second": 30}
